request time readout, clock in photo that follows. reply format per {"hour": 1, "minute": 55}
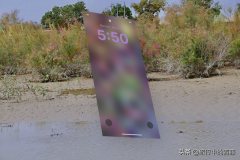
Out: {"hour": 5, "minute": 50}
